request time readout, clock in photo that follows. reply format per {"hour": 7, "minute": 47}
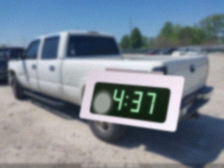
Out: {"hour": 4, "minute": 37}
